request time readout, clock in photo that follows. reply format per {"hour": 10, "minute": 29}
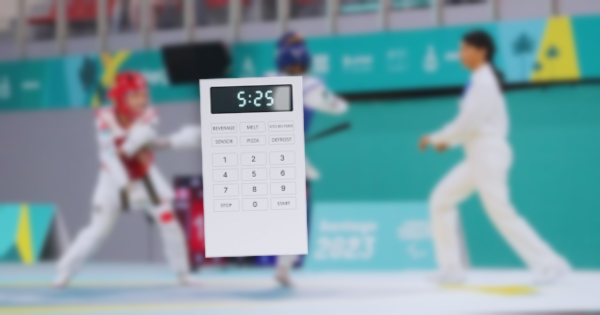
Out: {"hour": 5, "minute": 25}
